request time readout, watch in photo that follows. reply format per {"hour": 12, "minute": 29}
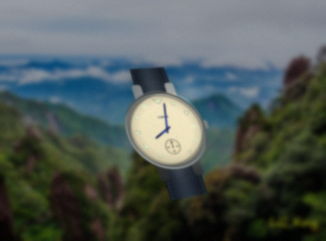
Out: {"hour": 8, "minute": 2}
